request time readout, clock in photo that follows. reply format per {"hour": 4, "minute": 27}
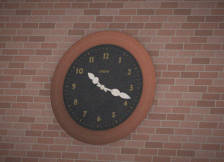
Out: {"hour": 10, "minute": 18}
